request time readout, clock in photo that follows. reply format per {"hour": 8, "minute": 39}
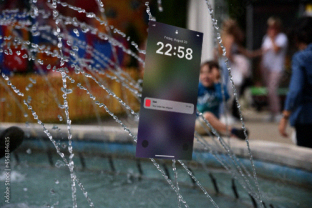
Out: {"hour": 22, "minute": 58}
